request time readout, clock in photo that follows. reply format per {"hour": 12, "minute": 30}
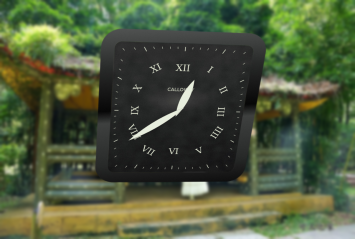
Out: {"hour": 12, "minute": 39}
